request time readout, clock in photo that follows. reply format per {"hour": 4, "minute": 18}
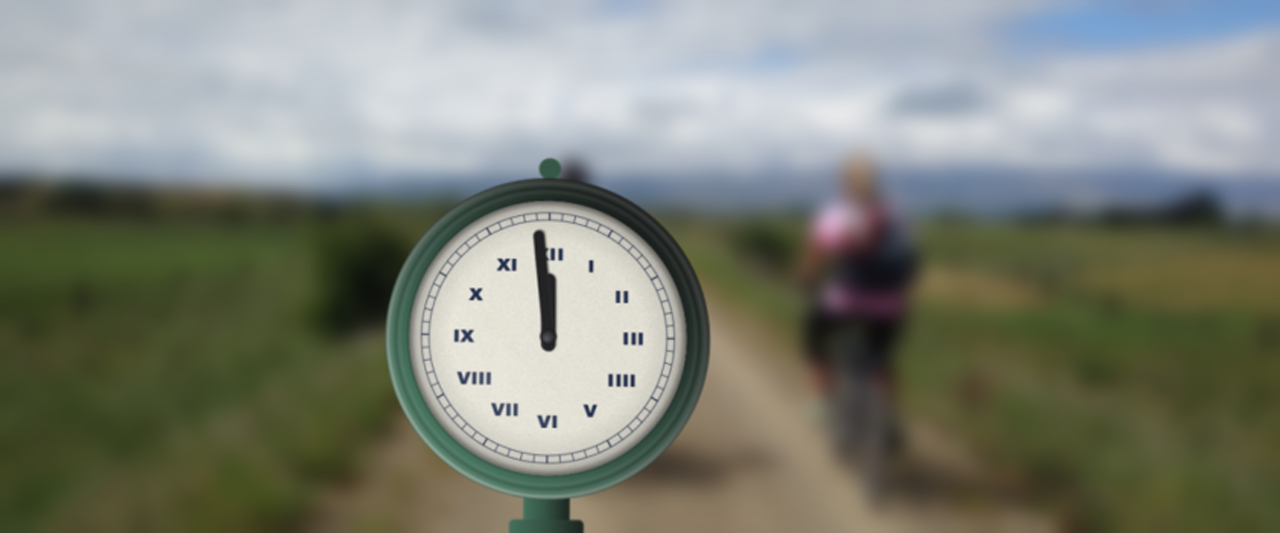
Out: {"hour": 11, "minute": 59}
